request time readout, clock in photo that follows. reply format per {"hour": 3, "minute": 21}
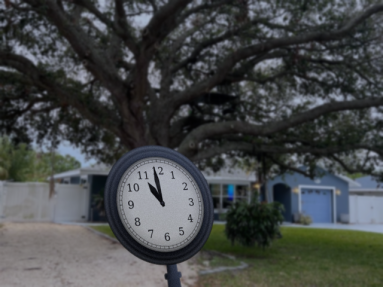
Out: {"hour": 10, "minute": 59}
